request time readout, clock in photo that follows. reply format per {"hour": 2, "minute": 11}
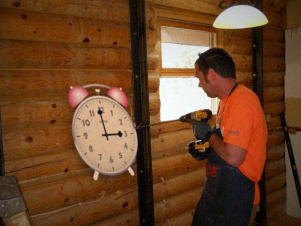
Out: {"hour": 2, "minute": 59}
